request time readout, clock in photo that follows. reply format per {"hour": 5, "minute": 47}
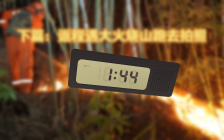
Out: {"hour": 1, "minute": 44}
